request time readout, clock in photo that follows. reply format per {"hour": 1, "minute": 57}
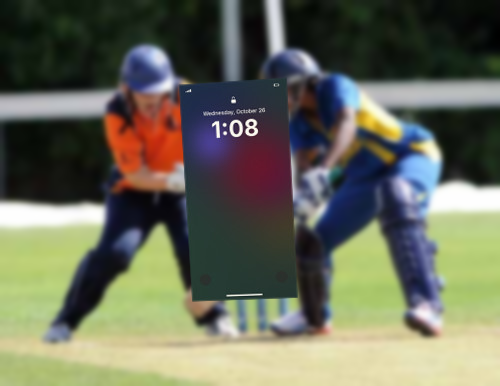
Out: {"hour": 1, "minute": 8}
